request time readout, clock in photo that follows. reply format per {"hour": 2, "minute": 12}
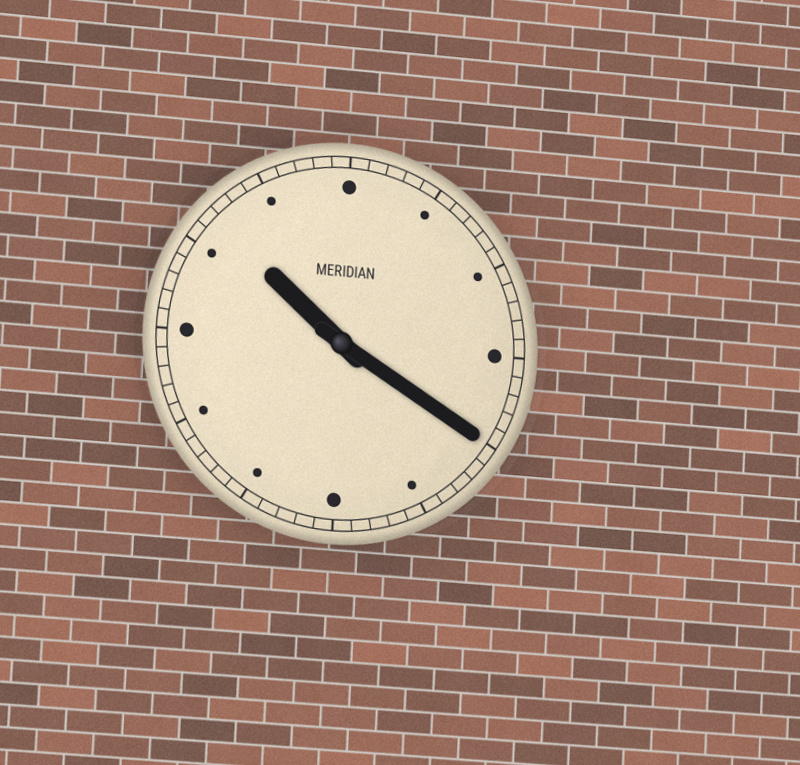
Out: {"hour": 10, "minute": 20}
